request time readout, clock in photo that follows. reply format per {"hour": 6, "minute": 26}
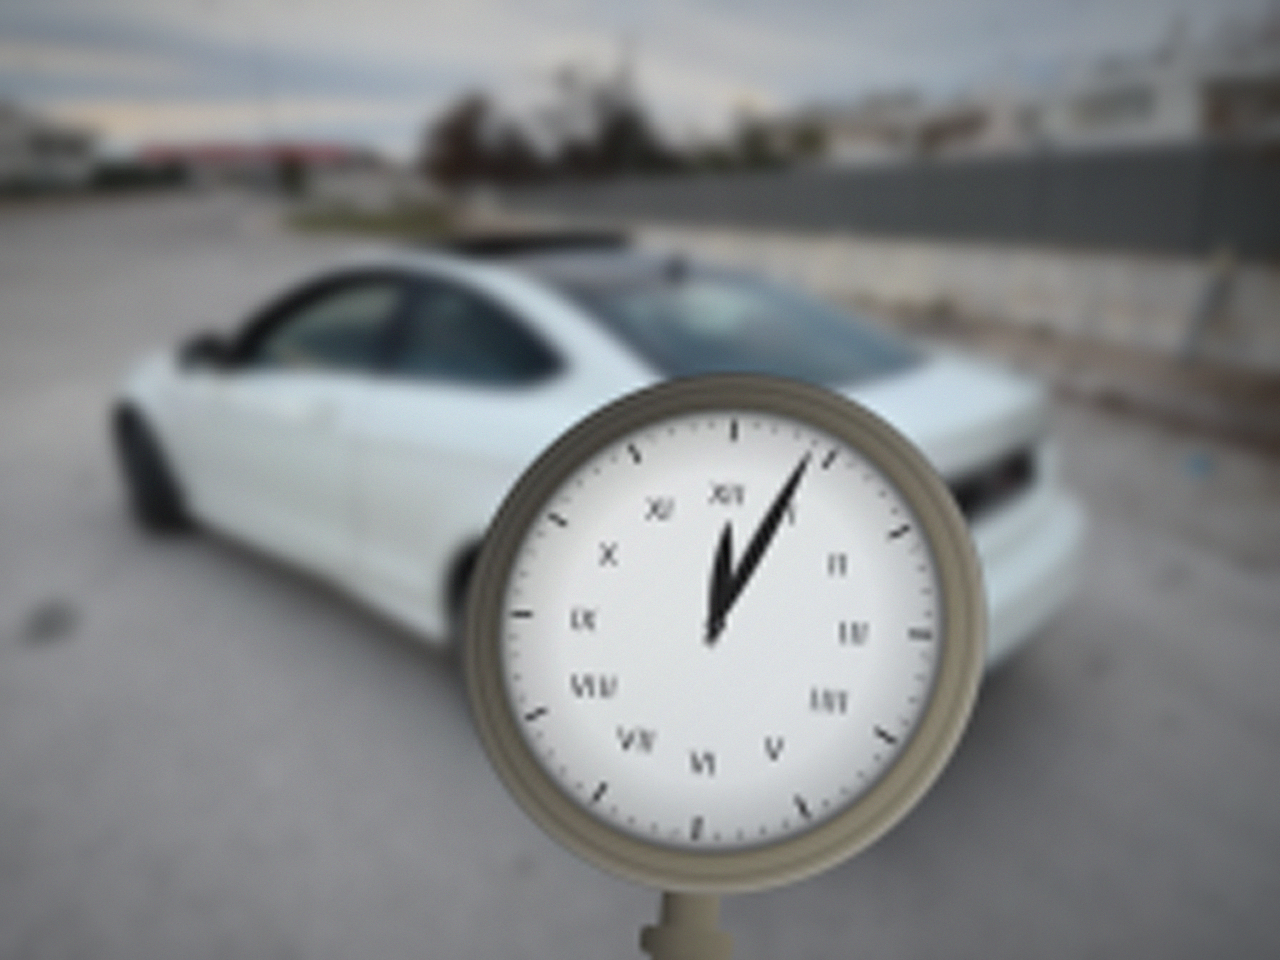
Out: {"hour": 12, "minute": 4}
